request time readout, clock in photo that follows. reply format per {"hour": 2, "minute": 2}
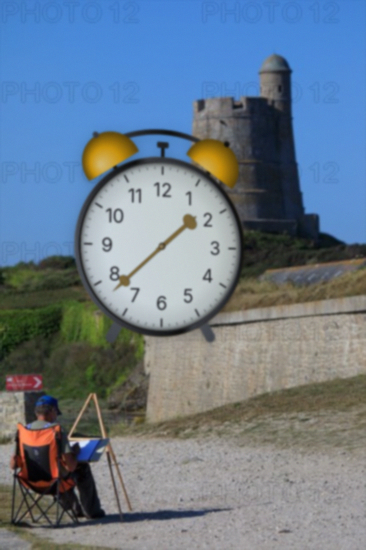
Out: {"hour": 1, "minute": 38}
